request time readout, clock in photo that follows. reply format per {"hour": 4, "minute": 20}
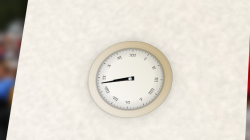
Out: {"hour": 8, "minute": 43}
